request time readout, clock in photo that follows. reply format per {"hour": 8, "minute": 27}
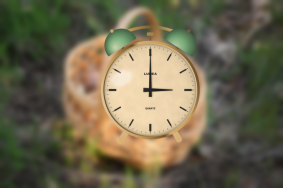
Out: {"hour": 3, "minute": 0}
